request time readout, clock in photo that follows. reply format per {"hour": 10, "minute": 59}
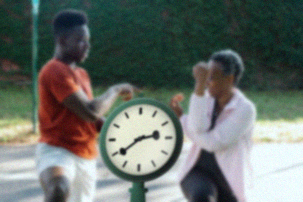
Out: {"hour": 2, "minute": 39}
